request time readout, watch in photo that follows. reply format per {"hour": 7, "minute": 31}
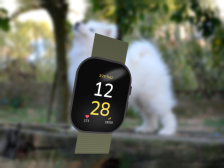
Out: {"hour": 12, "minute": 28}
